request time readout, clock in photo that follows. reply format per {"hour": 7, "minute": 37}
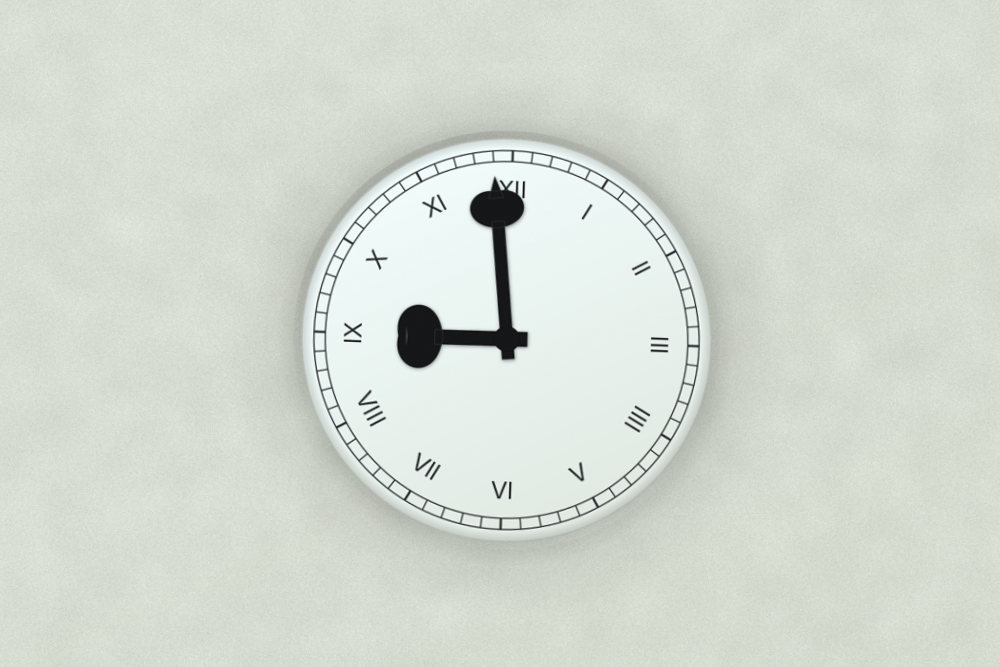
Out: {"hour": 8, "minute": 59}
